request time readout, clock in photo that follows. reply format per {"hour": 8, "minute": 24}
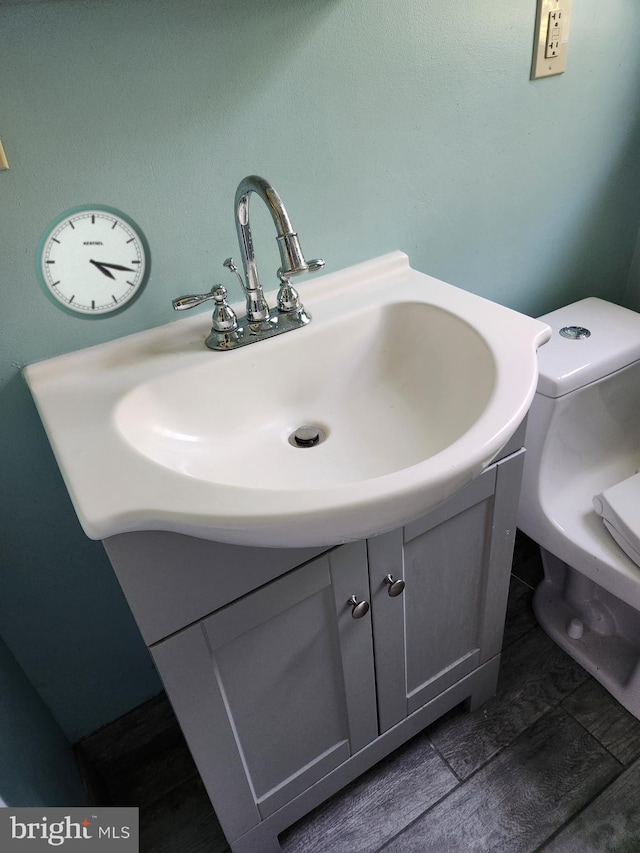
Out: {"hour": 4, "minute": 17}
